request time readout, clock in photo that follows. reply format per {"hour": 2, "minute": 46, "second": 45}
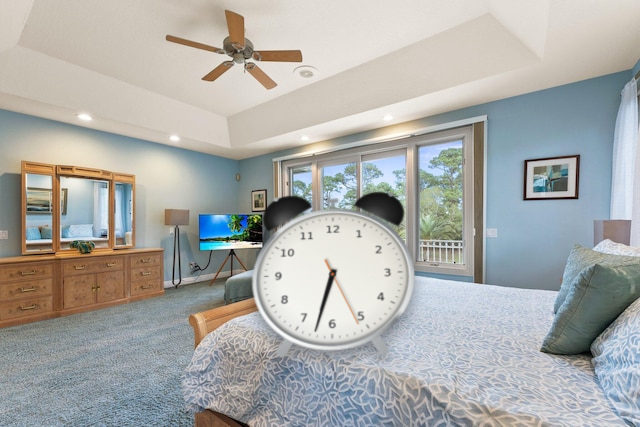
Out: {"hour": 6, "minute": 32, "second": 26}
